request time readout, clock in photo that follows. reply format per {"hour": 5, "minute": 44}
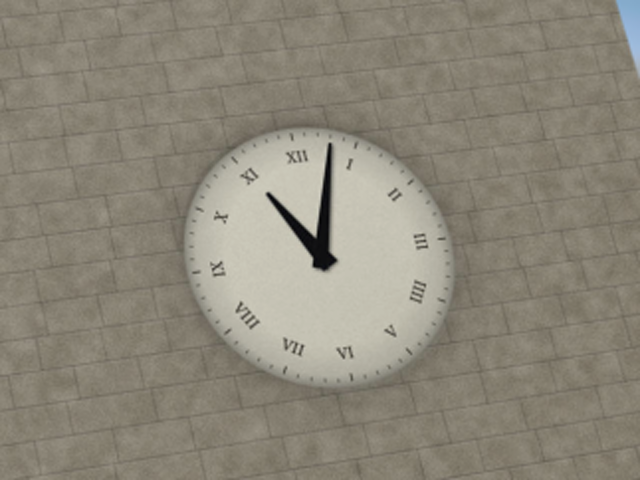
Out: {"hour": 11, "minute": 3}
